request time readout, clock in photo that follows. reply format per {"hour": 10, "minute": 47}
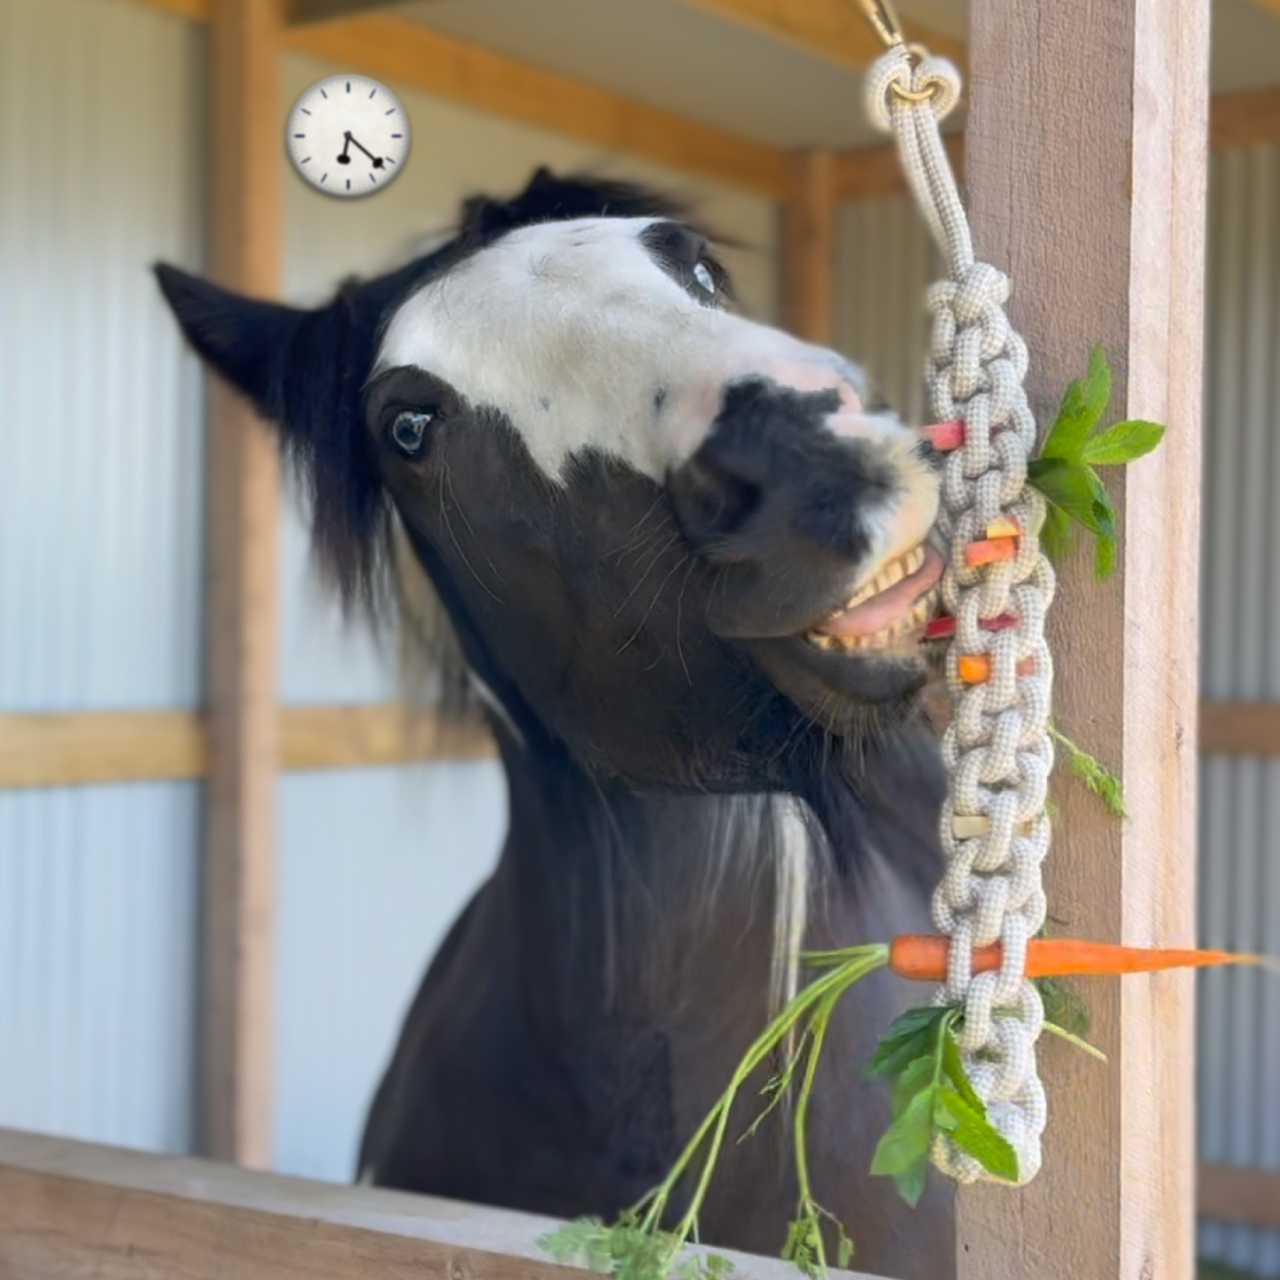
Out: {"hour": 6, "minute": 22}
